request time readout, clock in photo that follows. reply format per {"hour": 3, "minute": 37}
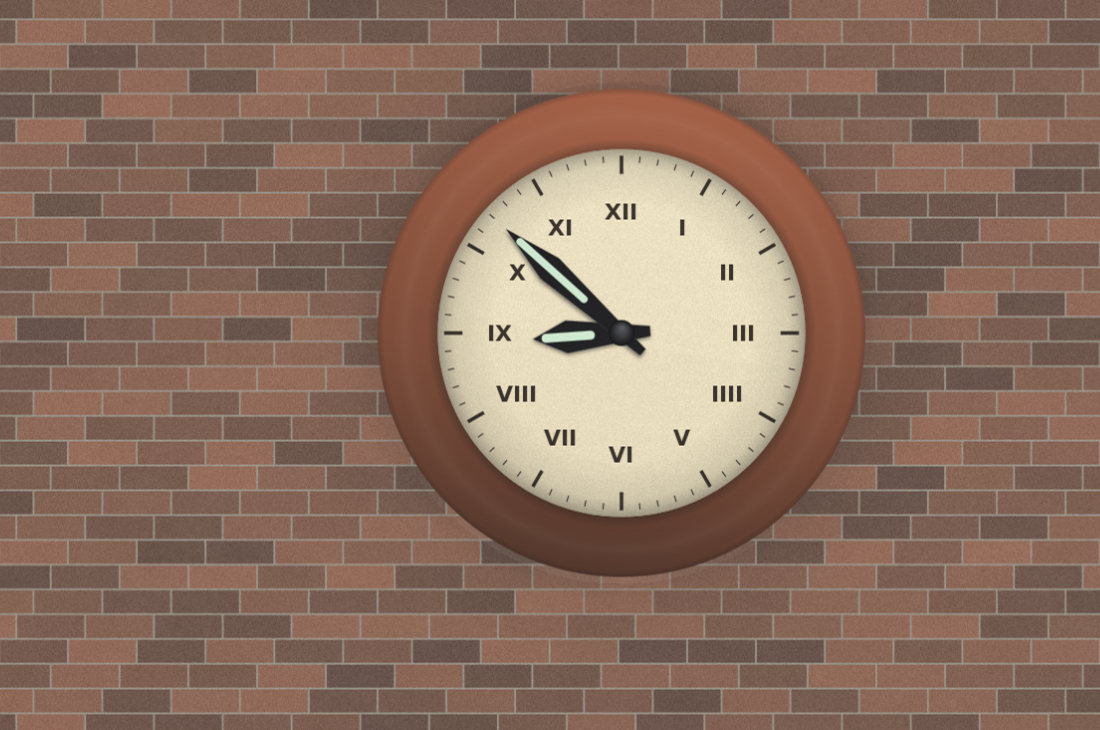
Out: {"hour": 8, "minute": 52}
